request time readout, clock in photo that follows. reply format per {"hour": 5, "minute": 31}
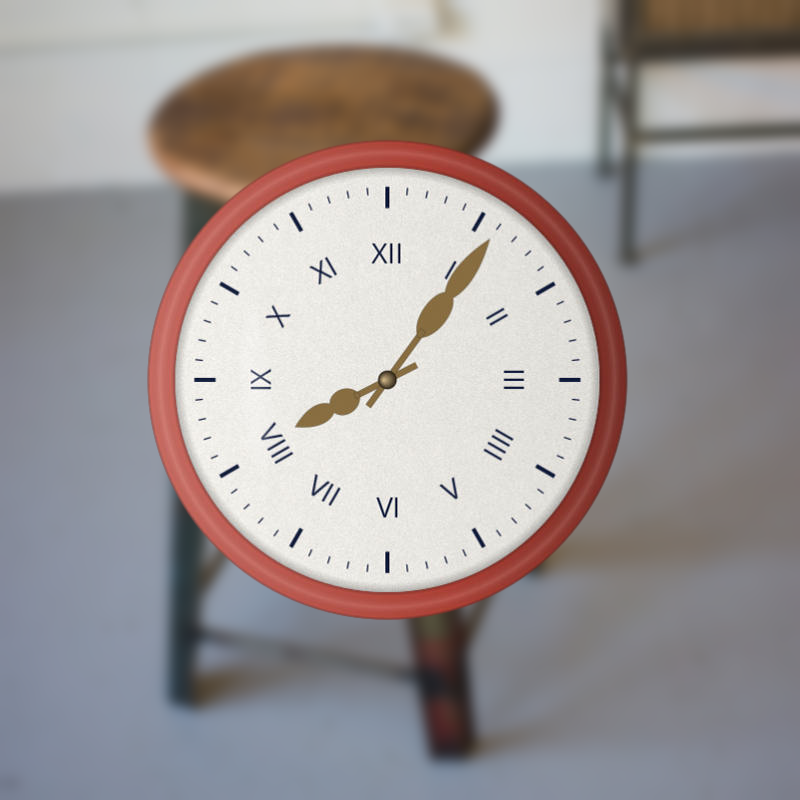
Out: {"hour": 8, "minute": 6}
